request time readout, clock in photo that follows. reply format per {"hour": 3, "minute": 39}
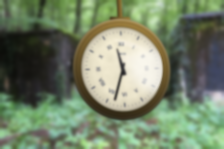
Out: {"hour": 11, "minute": 33}
